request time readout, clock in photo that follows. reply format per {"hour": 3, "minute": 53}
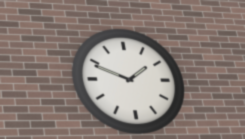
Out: {"hour": 1, "minute": 49}
